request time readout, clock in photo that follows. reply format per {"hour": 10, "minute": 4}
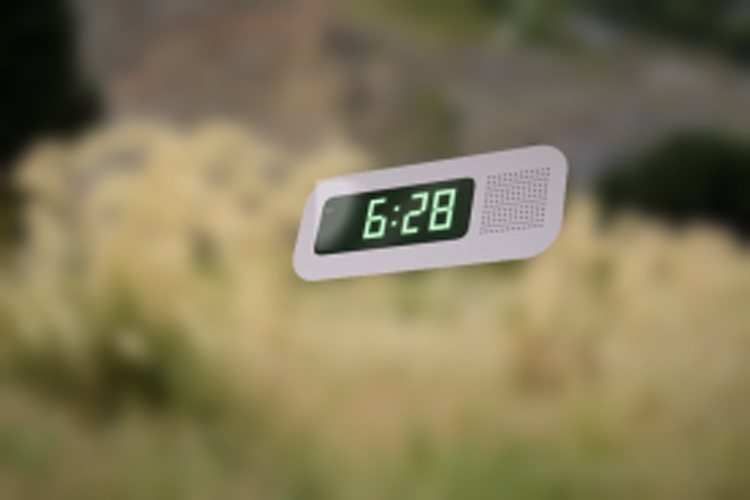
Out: {"hour": 6, "minute": 28}
